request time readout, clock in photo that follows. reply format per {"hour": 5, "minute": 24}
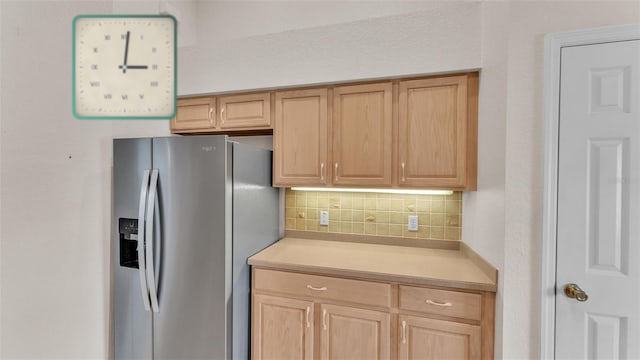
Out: {"hour": 3, "minute": 1}
